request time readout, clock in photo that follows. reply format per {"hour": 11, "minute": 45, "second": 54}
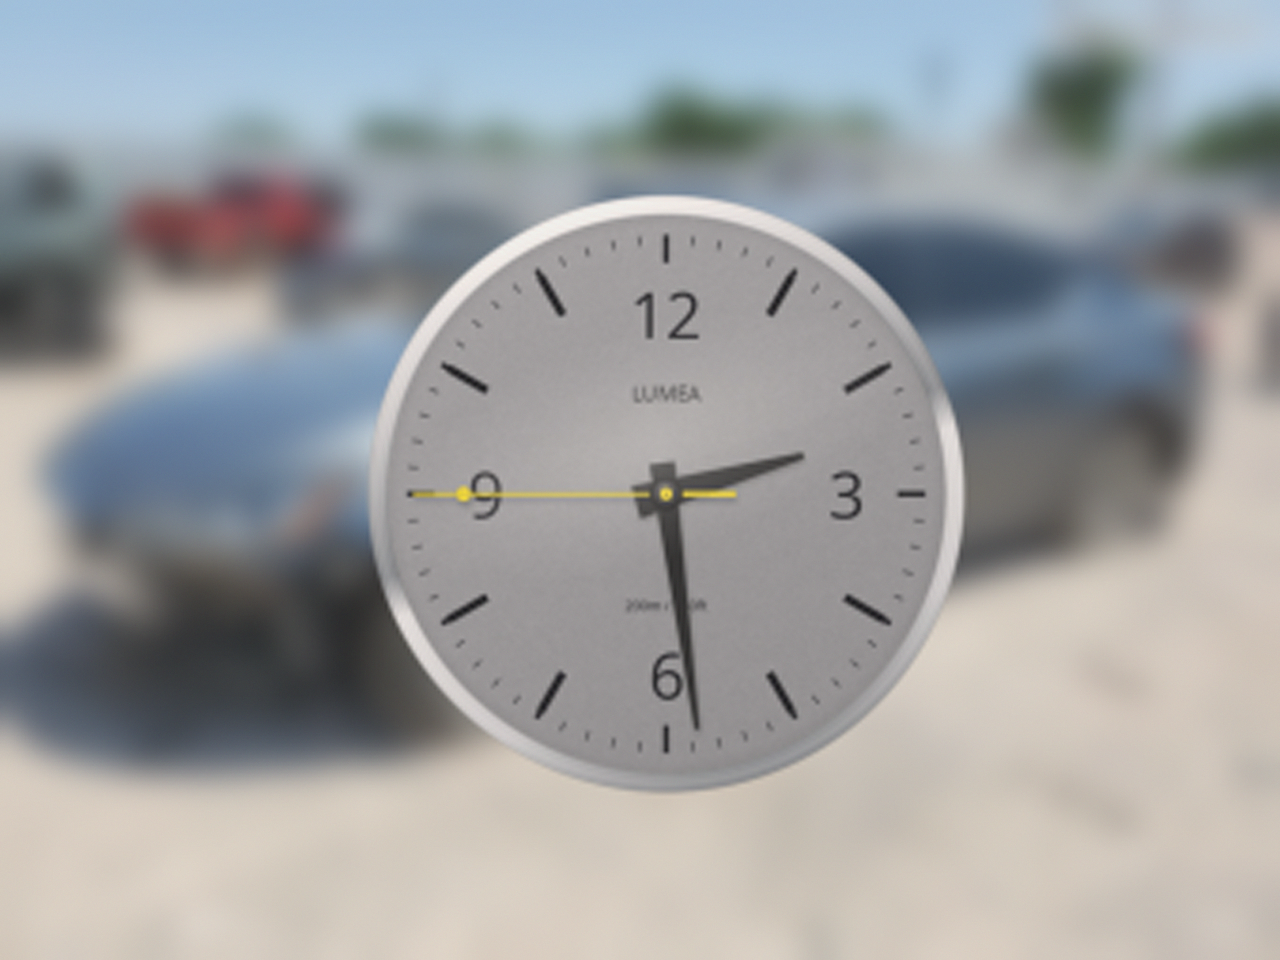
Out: {"hour": 2, "minute": 28, "second": 45}
